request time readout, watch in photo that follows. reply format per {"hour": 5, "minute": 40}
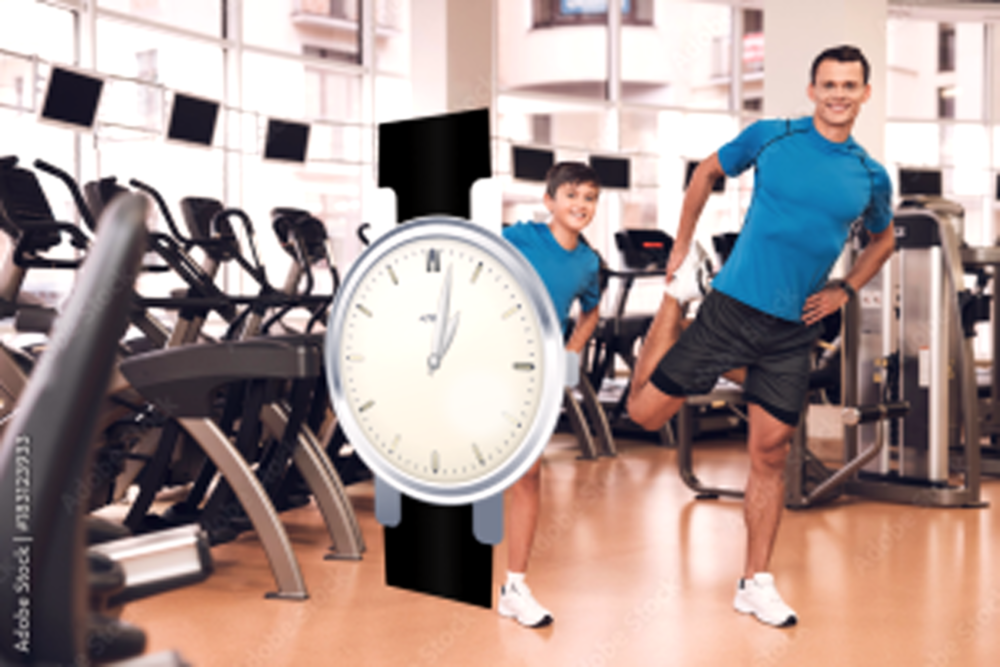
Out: {"hour": 1, "minute": 2}
